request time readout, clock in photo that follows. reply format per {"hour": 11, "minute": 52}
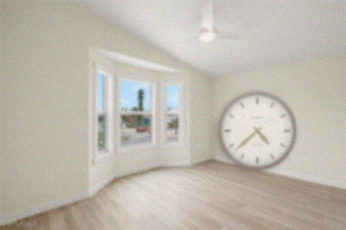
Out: {"hour": 4, "minute": 38}
